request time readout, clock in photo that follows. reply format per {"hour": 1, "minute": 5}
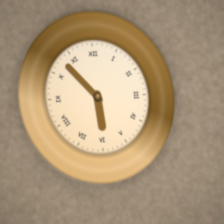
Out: {"hour": 5, "minute": 53}
